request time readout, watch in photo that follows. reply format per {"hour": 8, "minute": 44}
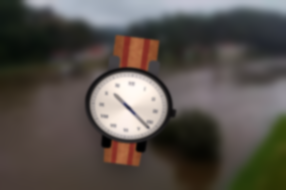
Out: {"hour": 10, "minute": 22}
